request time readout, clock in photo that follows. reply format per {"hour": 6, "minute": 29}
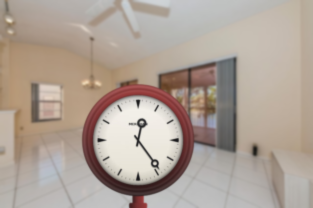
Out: {"hour": 12, "minute": 24}
